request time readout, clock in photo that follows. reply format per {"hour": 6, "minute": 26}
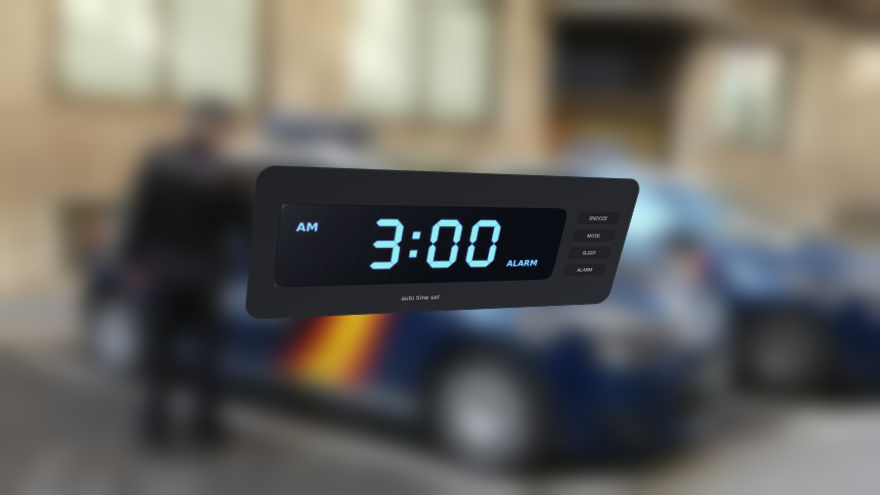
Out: {"hour": 3, "minute": 0}
